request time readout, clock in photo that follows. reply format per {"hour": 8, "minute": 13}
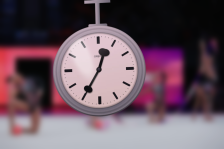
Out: {"hour": 12, "minute": 35}
